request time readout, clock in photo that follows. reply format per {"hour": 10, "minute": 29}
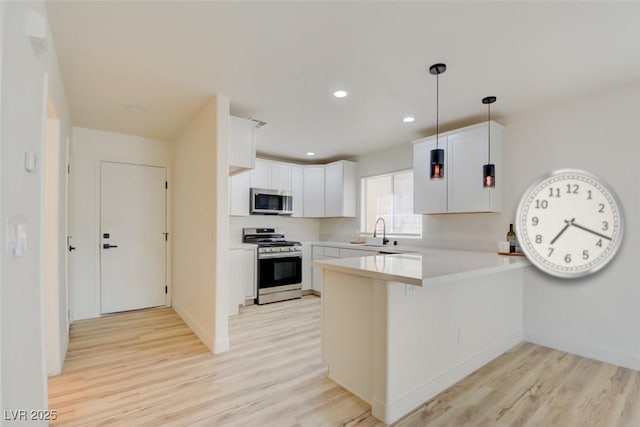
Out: {"hour": 7, "minute": 18}
